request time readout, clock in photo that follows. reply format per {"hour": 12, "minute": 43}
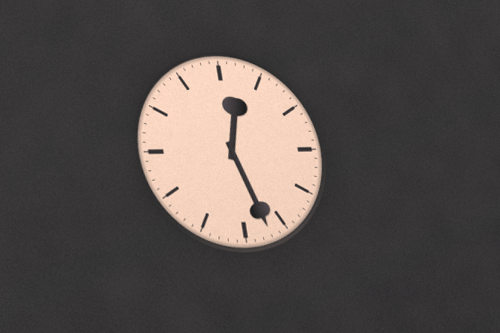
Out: {"hour": 12, "minute": 27}
